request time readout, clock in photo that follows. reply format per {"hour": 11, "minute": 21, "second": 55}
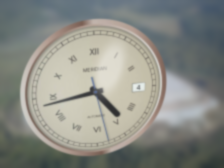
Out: {"hour": 4, "minute": 43, "second": 28}
